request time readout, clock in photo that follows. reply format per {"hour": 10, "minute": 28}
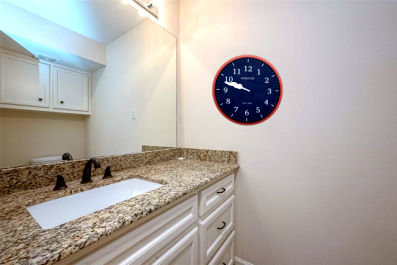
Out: {"hour": 9, "minute": 48}
